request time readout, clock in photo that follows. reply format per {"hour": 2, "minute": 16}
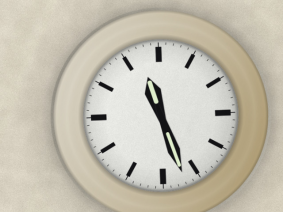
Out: {"hour": 11, "minute": 27}
